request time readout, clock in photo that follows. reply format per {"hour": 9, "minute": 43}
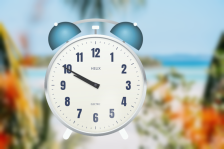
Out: {"hour": 9, "minute": 50}
